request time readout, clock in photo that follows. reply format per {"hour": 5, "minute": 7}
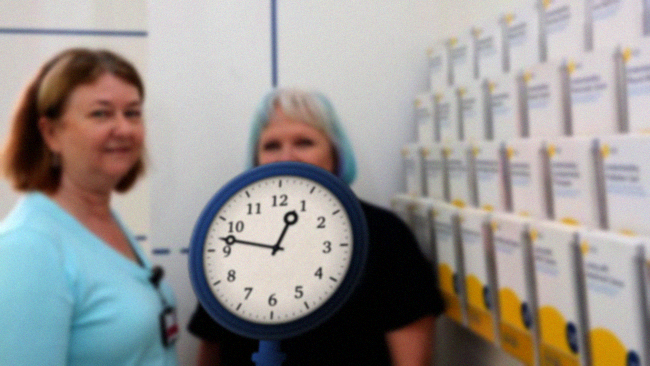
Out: {"hour": 12, "minute": 47}
